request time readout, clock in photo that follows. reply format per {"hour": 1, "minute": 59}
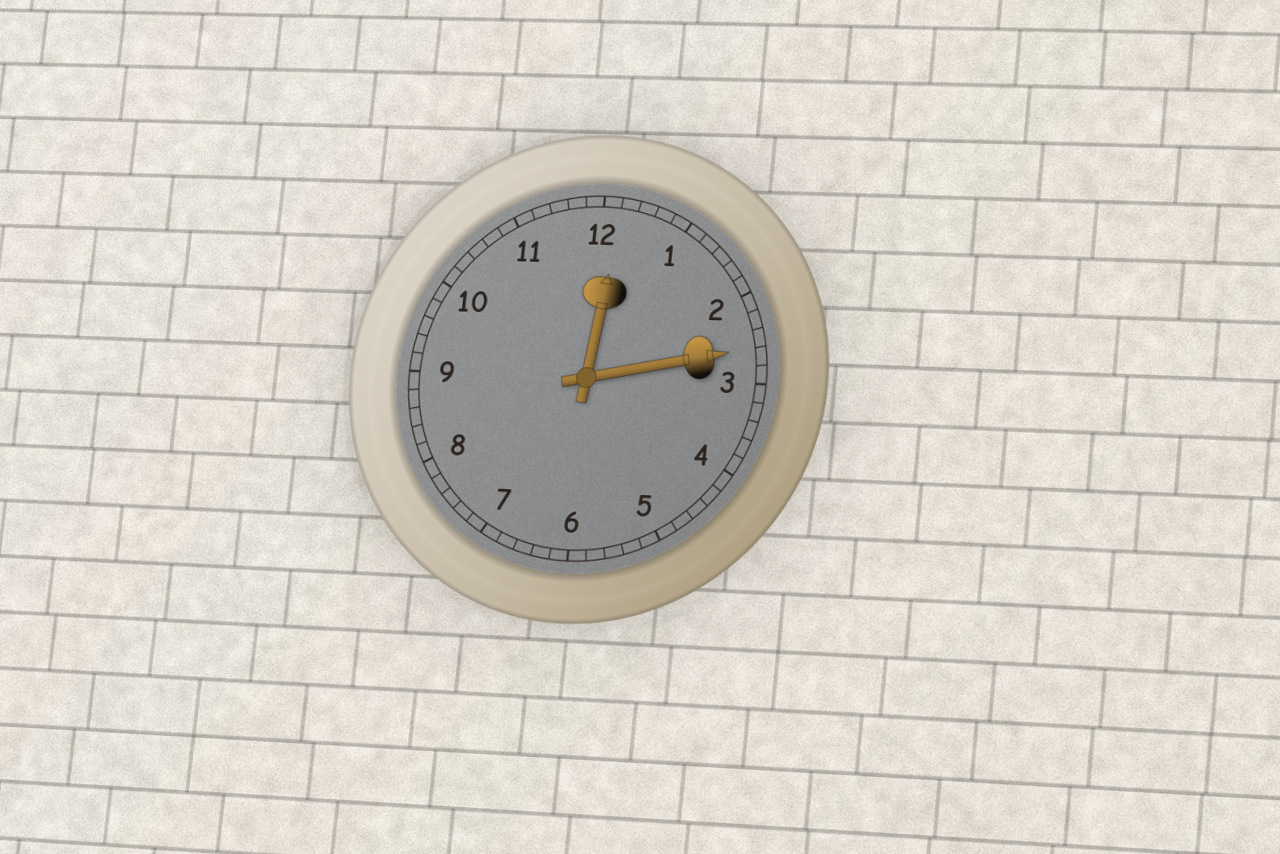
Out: {"hour": 12, "minute": 13}
